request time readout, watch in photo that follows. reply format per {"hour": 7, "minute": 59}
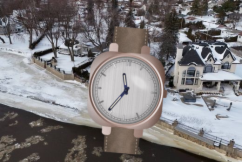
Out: {"hour": 11, "minute": 36}
